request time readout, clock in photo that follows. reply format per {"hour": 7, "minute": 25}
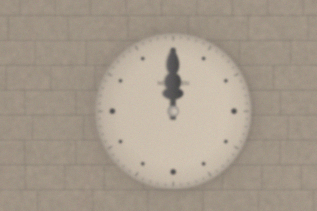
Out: {"hour": 12, "minute": 0}
